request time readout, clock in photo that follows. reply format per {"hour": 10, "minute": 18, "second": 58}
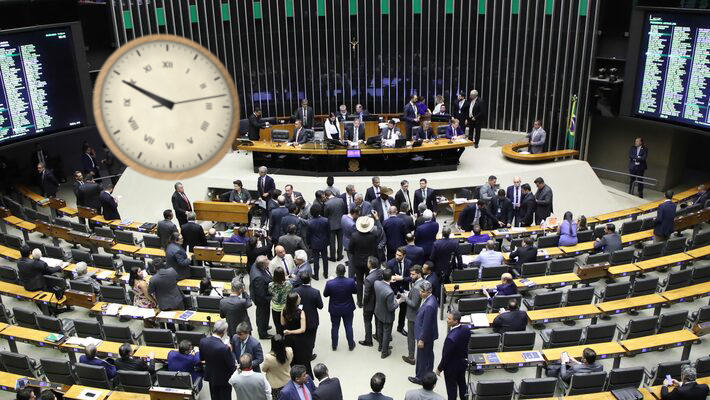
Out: {"hour": 9, "minute": 49, "second": 13}
